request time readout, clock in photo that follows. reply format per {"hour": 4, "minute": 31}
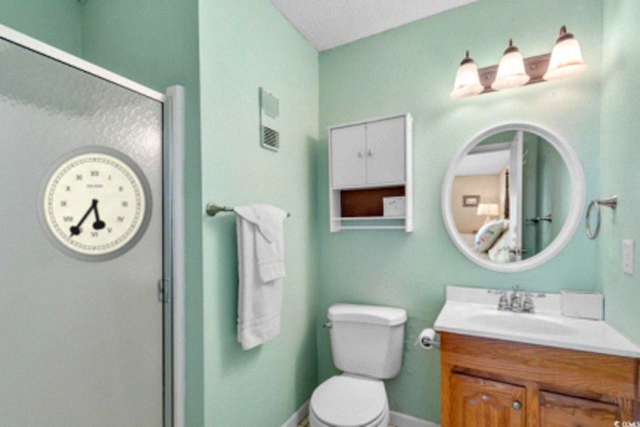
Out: {"hour": 5, "minute": 36}
